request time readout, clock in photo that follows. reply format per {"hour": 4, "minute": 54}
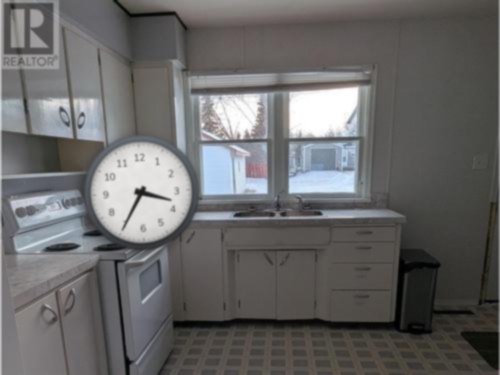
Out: {"hour": 3, "minute": 35}
